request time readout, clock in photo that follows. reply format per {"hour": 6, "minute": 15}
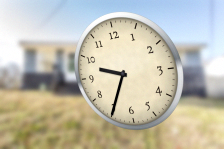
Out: {"hour": 9, "minute": 35}
